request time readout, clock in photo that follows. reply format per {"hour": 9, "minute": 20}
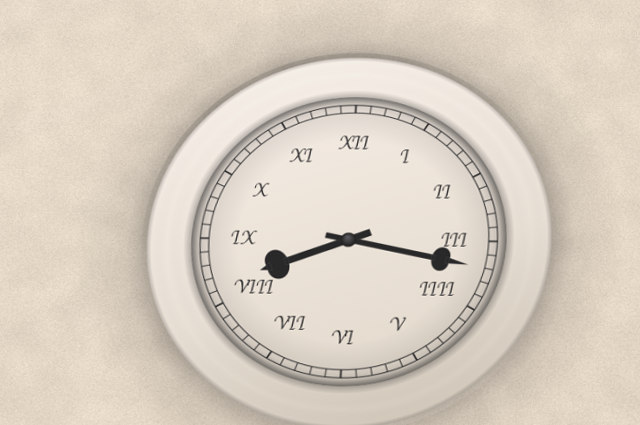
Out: {"hour": 8, "minute": 17}
